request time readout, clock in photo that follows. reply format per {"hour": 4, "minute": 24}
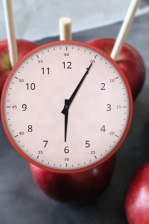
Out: {"hour": 6, "minute": 5}
